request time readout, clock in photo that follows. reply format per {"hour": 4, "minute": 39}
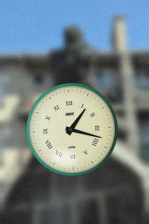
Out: {"hour": 1, "minute": 18}
